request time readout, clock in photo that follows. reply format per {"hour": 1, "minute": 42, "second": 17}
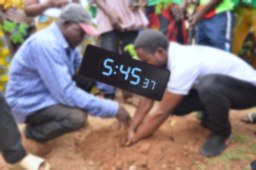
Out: {"hour": 5, "minute": 45, "second": 37}
